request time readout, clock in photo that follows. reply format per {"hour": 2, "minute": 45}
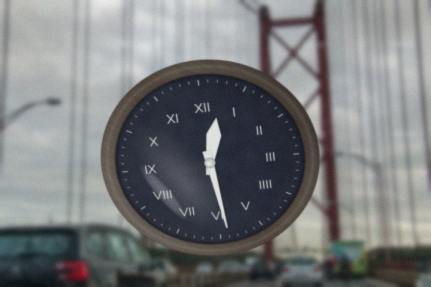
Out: {"hour": 12, "minute": 29}
